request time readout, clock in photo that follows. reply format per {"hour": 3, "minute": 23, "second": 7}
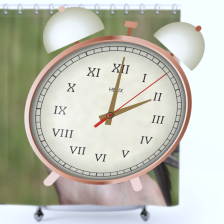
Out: {"hour": 2, "minute": 0, "second": 7}
